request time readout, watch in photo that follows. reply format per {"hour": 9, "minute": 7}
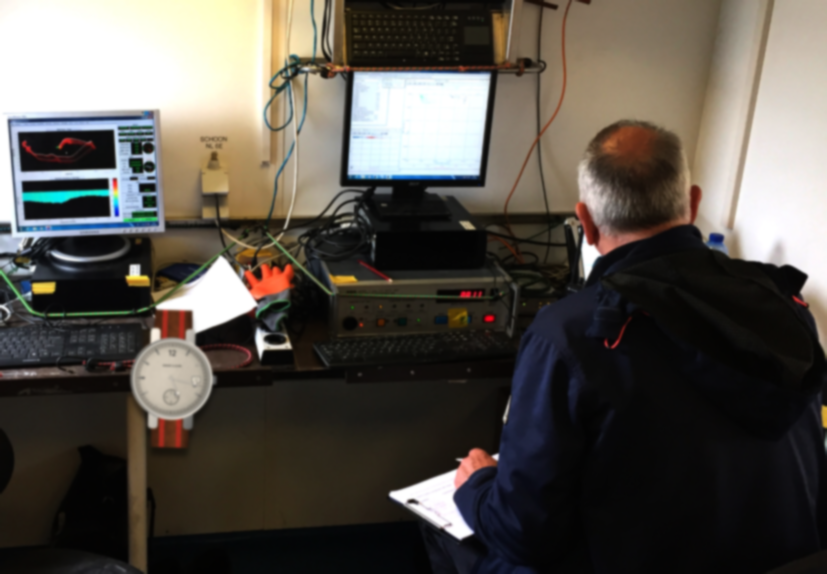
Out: {"hour": 5, "minute": 17}
